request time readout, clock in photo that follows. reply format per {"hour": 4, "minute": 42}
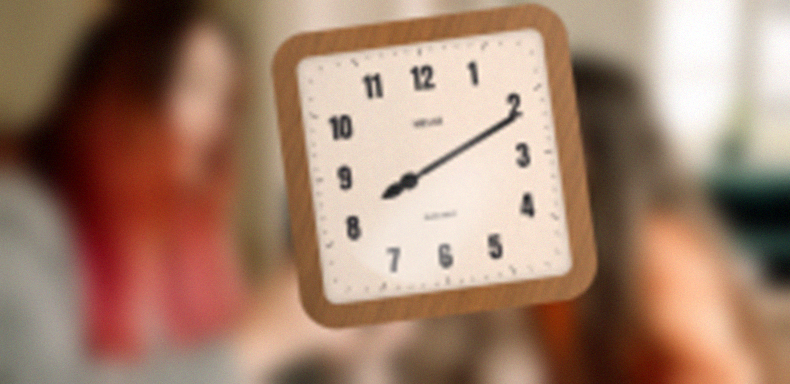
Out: {"hour": 8, "minute": 11}
